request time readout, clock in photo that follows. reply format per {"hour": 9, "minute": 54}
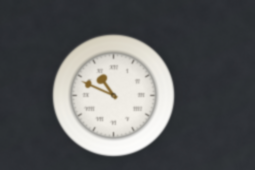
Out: {"hour": 10, "minute": 49}
